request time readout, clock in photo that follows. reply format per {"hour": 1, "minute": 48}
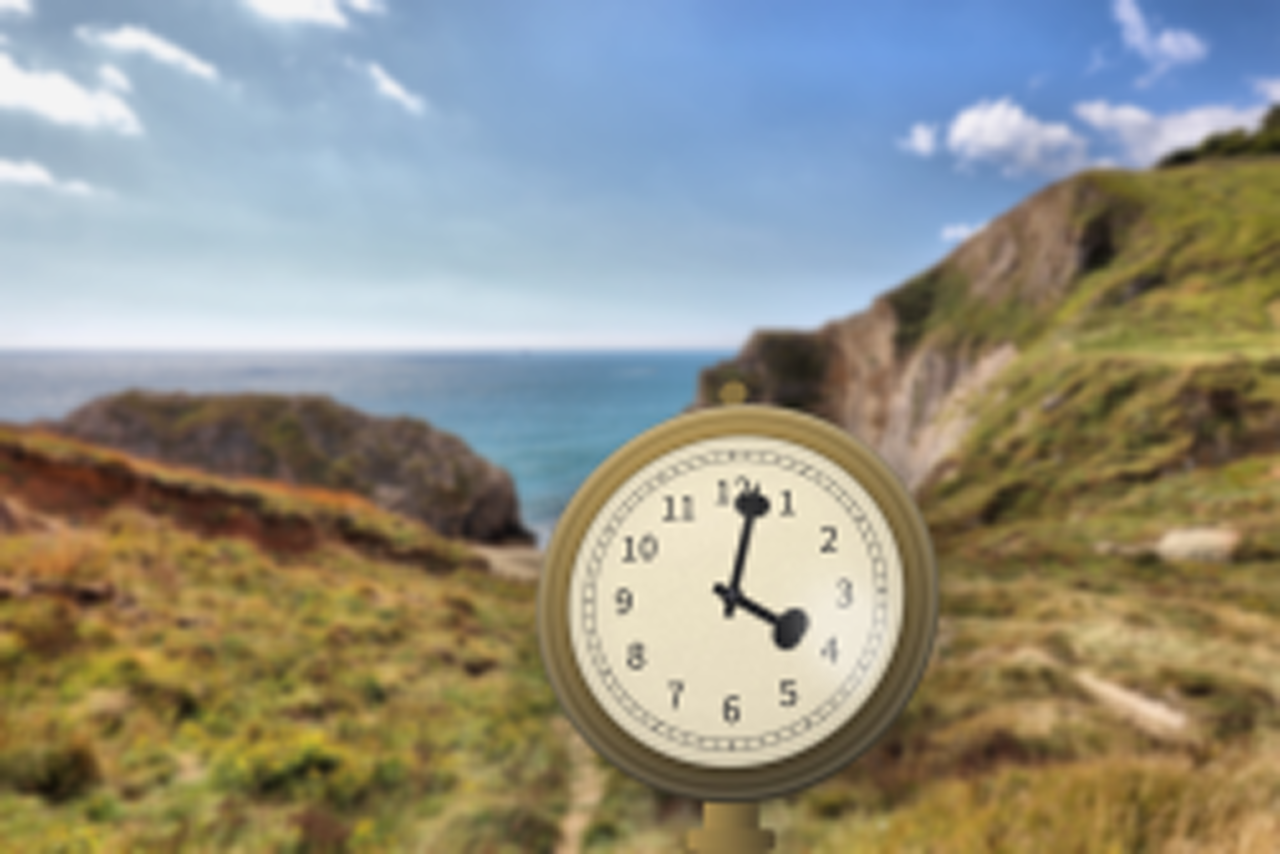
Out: {"hour": 4, "minute": 2}
